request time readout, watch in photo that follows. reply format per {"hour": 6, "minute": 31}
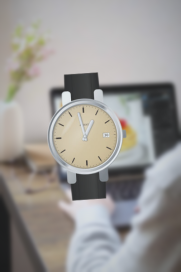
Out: {"hour": 12, "minute": 58}
